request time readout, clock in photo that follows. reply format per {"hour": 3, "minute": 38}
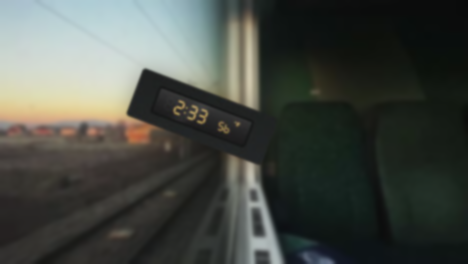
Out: {"hour": 2, "minute": 33}
